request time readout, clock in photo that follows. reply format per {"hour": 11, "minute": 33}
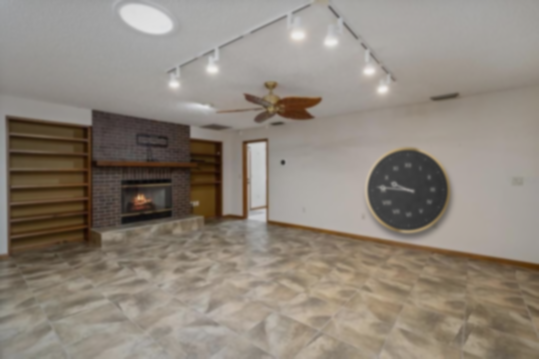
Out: {"hour": 9, "minute": 46}
